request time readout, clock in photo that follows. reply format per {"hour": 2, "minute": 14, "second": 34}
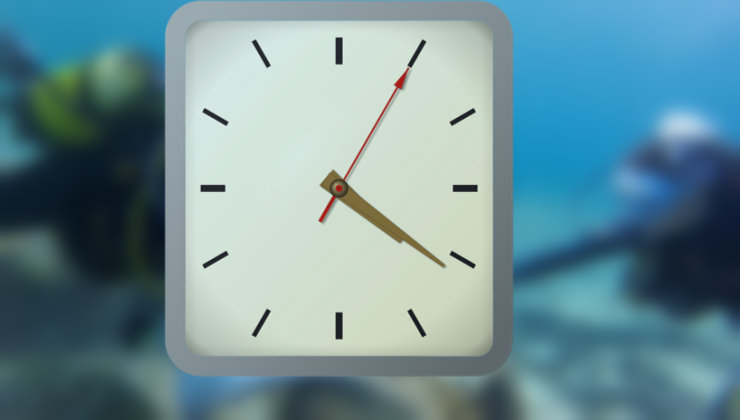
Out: {"hour": 4, "minute": 21, "second": 5}
